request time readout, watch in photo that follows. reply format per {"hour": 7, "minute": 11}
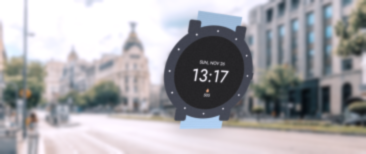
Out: {"hour": 13, "minute": 17}
